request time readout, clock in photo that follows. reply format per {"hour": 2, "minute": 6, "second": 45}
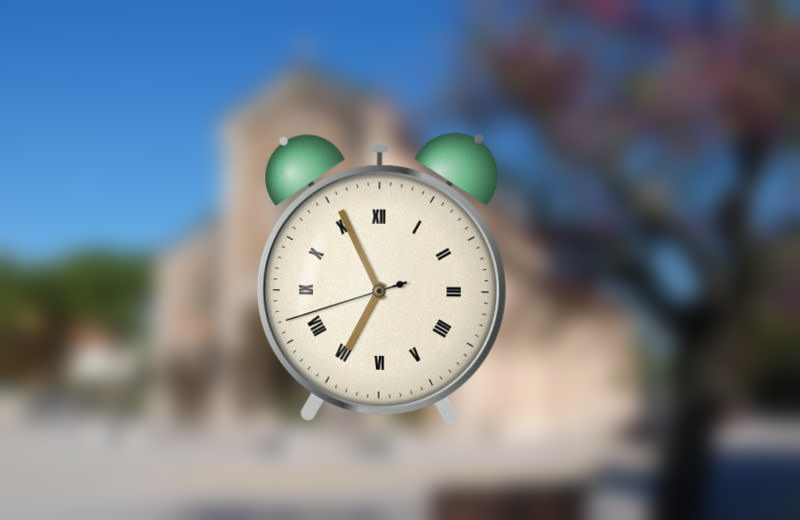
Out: {"hour": 6, "minute": 55, "second": 42}
